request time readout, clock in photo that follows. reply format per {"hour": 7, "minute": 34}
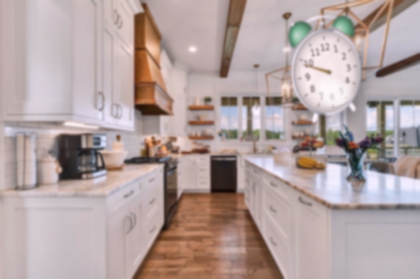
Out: {"hour": 9, "minute": 49}
